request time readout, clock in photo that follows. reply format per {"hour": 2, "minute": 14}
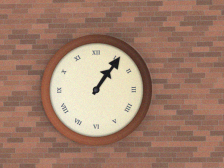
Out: {"hour": 1, "minute": 6}
